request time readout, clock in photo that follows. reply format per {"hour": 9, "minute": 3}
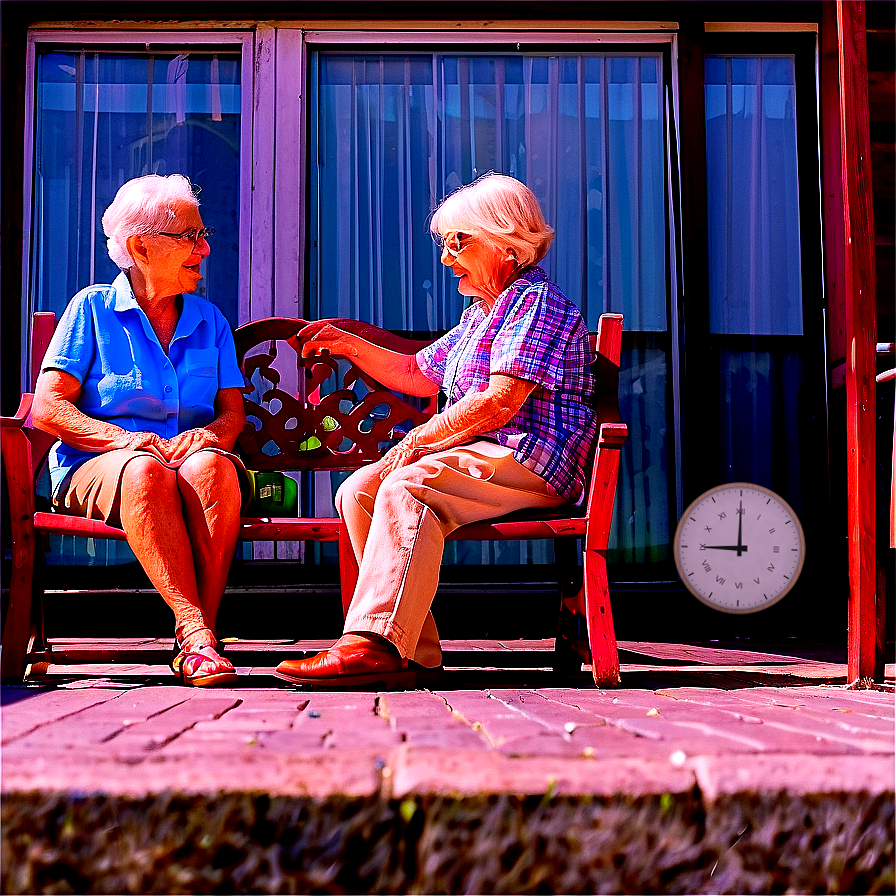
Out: {"hour": 9, "minute": 0}
